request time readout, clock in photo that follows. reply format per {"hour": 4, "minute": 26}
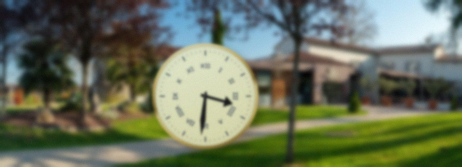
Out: {"hour": 3, "minute": 31}
